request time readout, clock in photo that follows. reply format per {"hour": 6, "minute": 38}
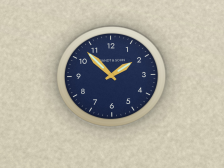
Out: {"hour": 1, "minute": 53}
